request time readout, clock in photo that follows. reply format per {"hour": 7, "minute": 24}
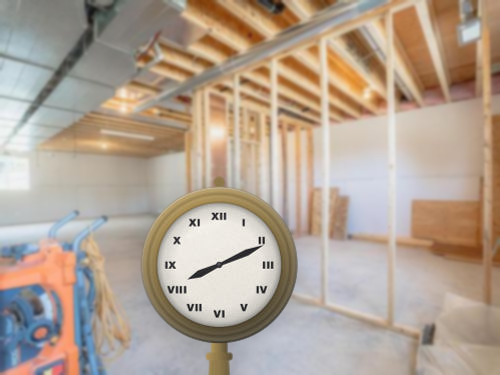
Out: {"hour": 8, "minute": 11}
